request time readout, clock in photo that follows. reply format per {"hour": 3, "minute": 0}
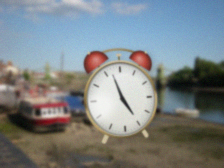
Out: {"hour": 4, "minute": 57}
